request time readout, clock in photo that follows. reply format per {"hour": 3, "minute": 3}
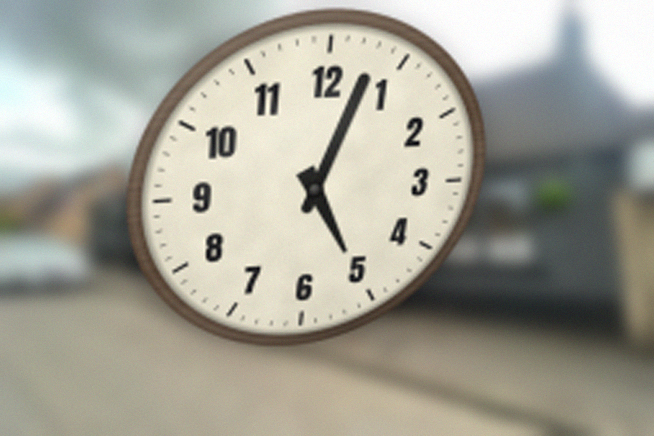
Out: {"hour": 5, "minute": 3}
